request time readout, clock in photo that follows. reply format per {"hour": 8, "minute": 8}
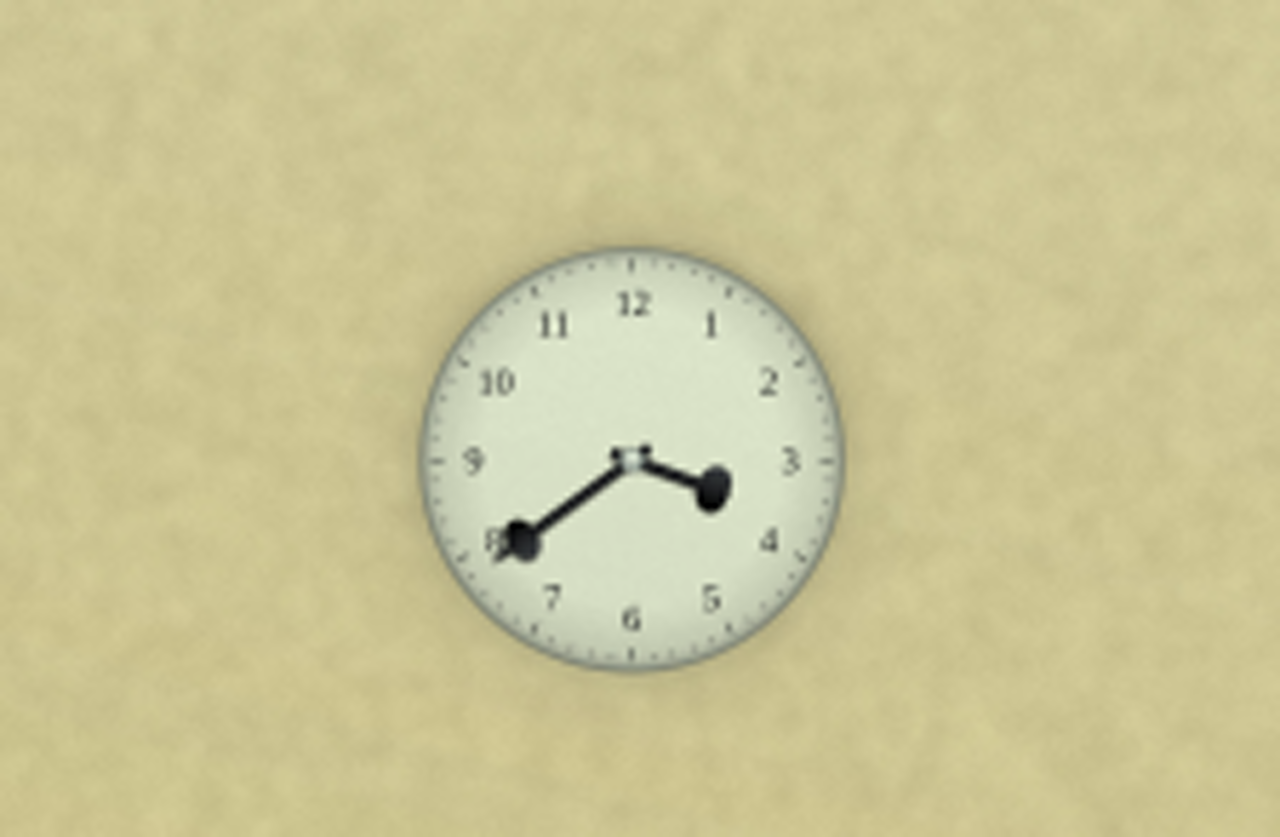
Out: {"hour": 3, "minute": 39}
